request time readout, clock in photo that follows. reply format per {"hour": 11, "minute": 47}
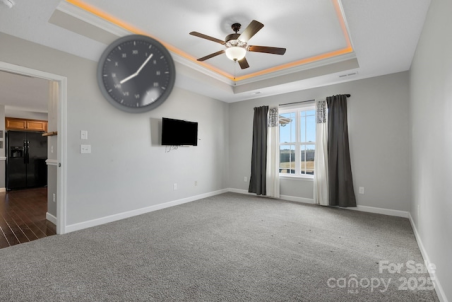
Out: {"hour": 8, "minute": 7}
